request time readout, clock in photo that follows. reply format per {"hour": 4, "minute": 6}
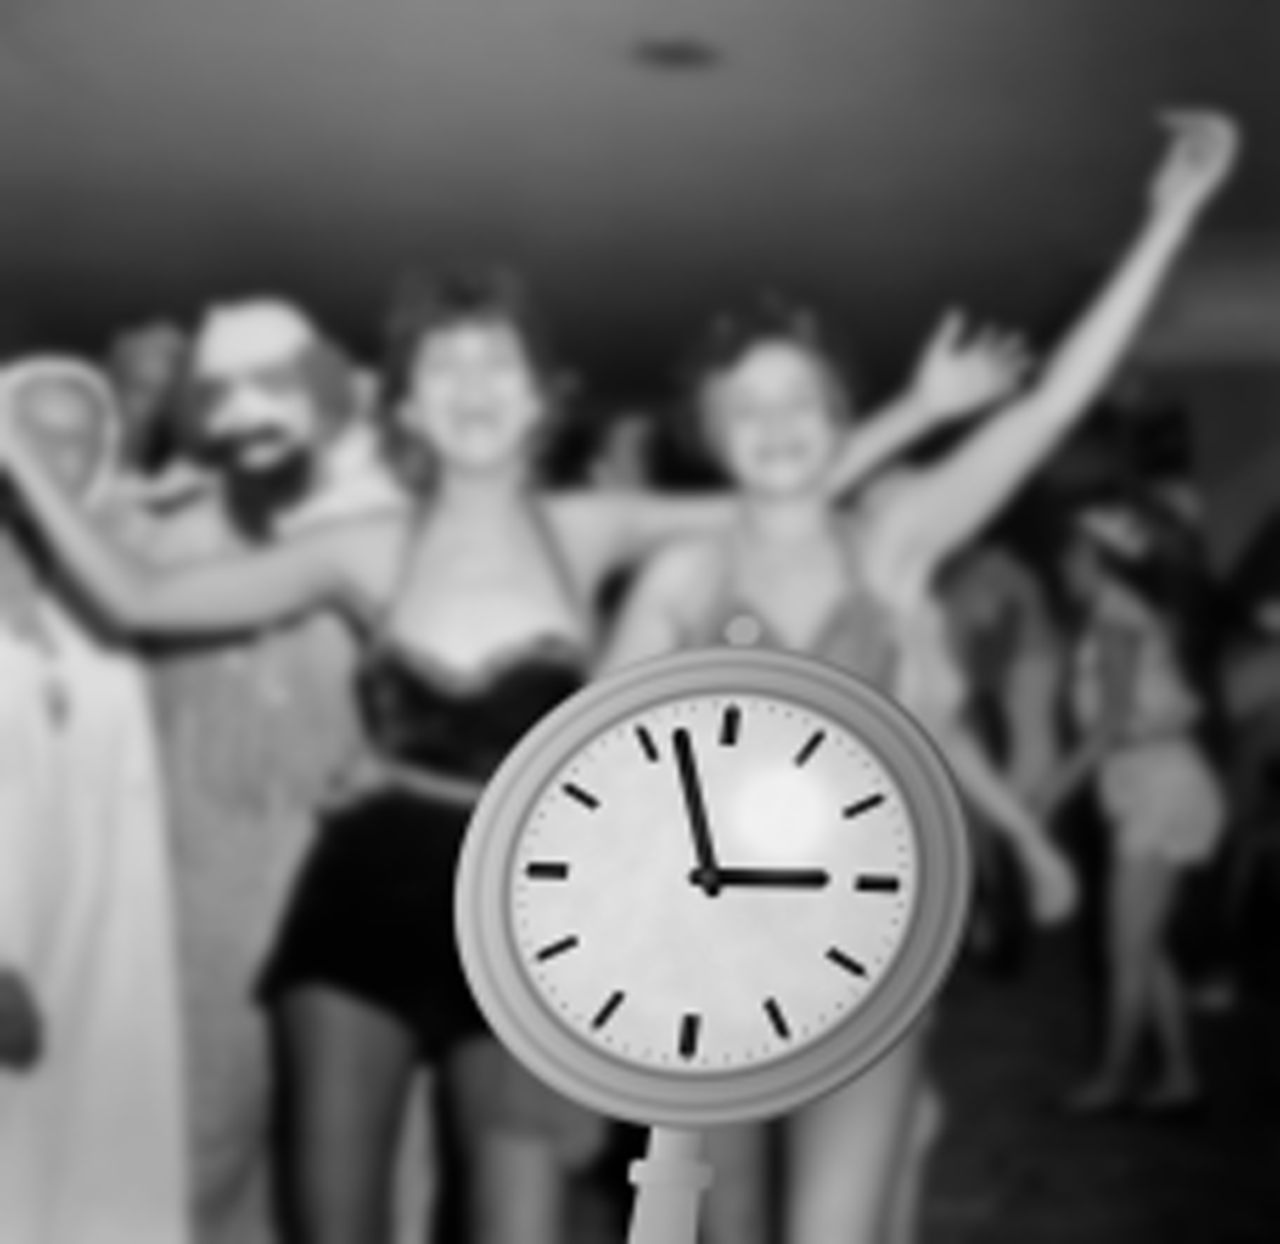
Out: {"hour": 2, "minute": 57}
